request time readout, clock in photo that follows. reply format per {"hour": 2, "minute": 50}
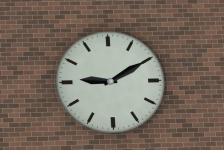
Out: {"hour": 9, "minute": 10}
